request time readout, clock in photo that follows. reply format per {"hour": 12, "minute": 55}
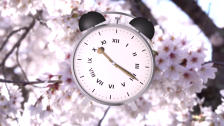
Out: {"hour": 10, "minute": 20}
